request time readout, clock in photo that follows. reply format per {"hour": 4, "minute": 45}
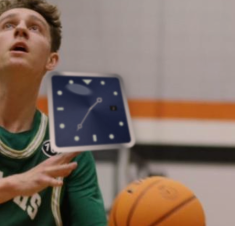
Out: {"hour": 1, "minute": 36}
